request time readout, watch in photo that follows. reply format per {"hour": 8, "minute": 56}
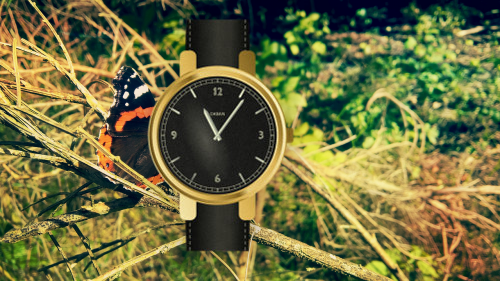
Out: {"hour": 11, "minute": 6}
